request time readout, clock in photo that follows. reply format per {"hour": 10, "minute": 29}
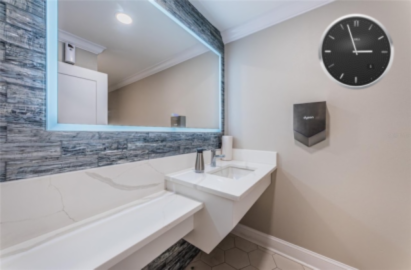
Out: {"hour": 2, "minute": 57}
